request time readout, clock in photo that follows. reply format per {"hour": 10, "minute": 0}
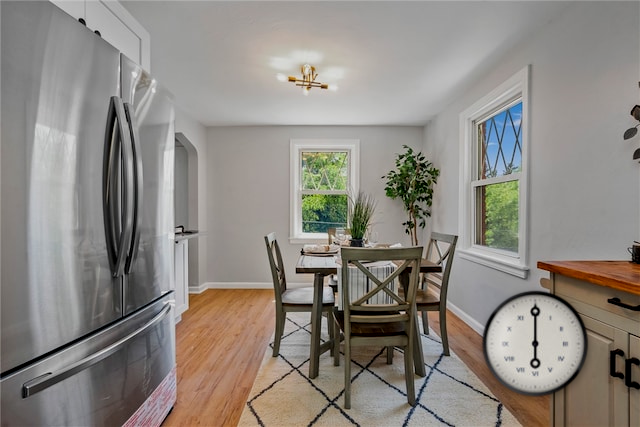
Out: {"hour": 6, "minute": 0}
